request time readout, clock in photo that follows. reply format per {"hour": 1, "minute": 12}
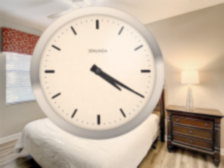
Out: {"hour": 4, "minute": 20}
